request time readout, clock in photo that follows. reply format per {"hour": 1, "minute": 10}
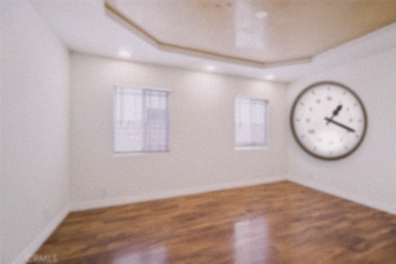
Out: {"hour": 1, "minute": 19}
